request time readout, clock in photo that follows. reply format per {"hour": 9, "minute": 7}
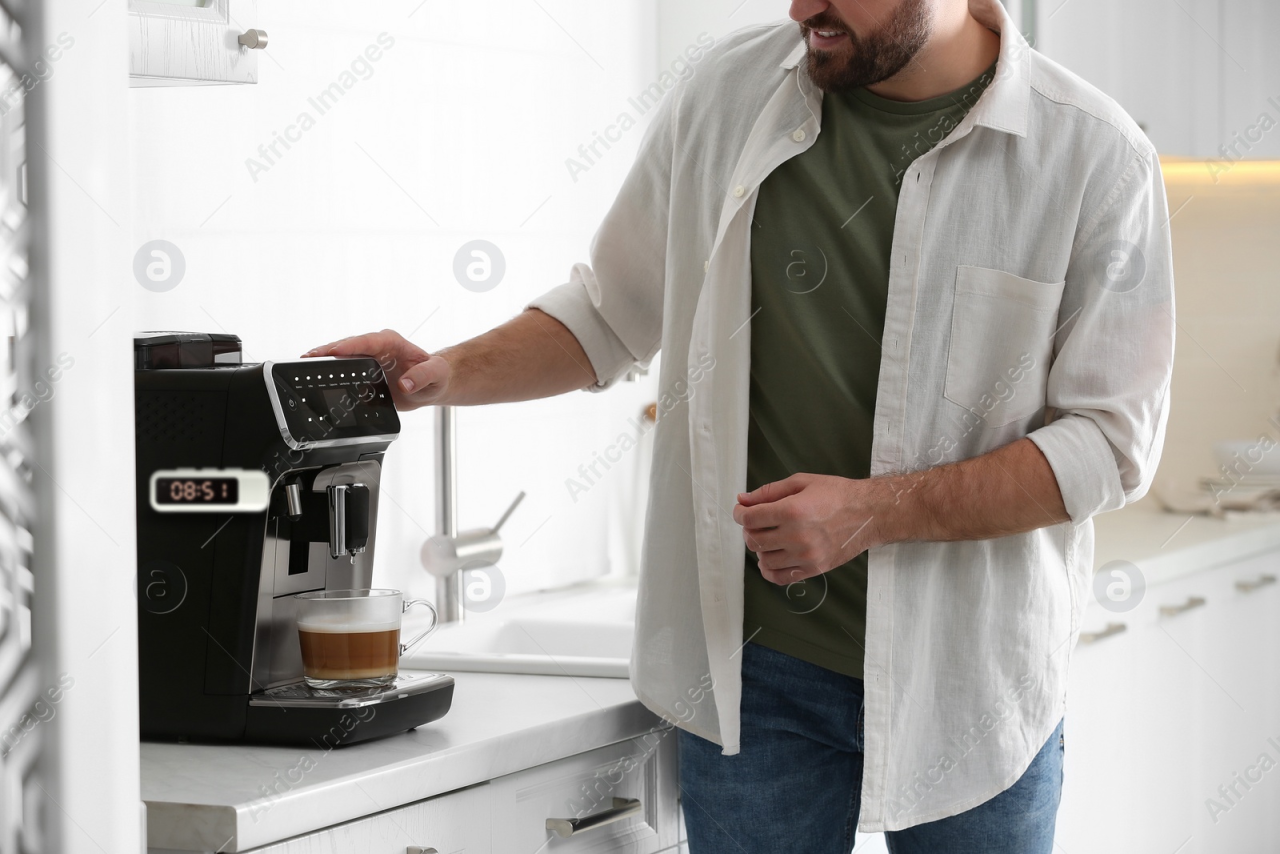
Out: {"hour": 8, "minute": 51}
